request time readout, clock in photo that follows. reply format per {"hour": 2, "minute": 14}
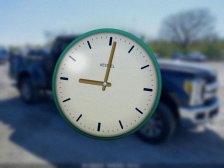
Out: {"hour": 9, "minute": 1}
